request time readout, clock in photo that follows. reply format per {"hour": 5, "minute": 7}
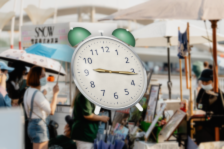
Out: {"hour": 9, "minute": 16}
